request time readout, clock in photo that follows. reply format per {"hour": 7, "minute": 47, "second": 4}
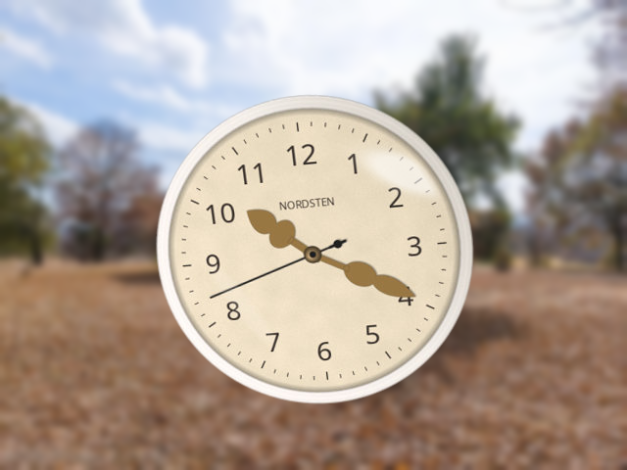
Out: {"hour": 10, "minute": 19, "second": 42}
